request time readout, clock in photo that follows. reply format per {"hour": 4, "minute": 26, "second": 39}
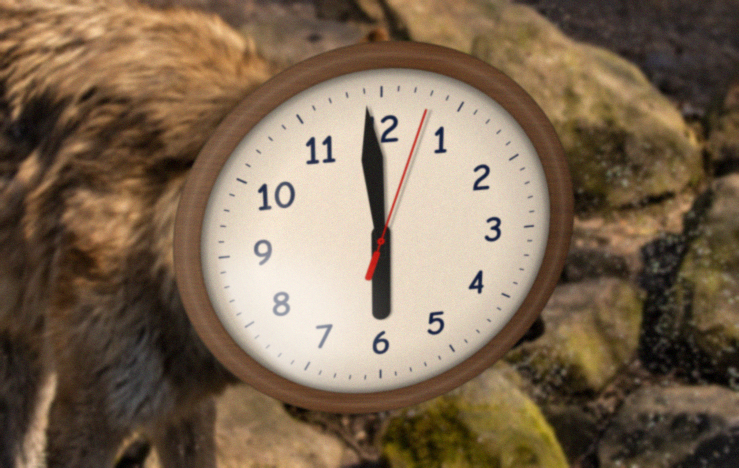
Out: {"hour": 5, "minute": 59, "second": 3}
